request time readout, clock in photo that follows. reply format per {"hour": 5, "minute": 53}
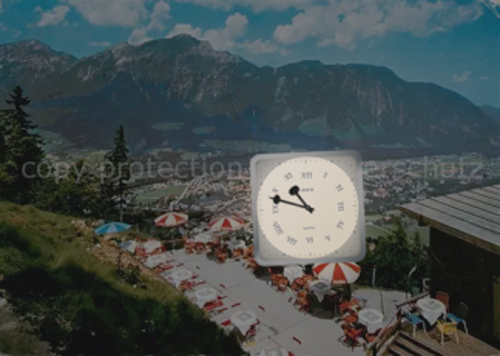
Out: {"hour": 10, "minute": 48}
